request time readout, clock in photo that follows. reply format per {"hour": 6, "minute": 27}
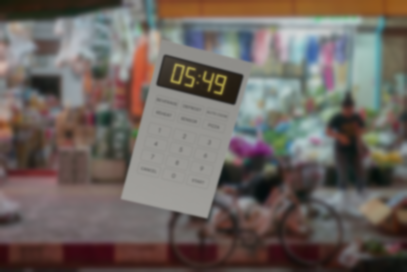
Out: {"hour": 5, "minute": 49}
